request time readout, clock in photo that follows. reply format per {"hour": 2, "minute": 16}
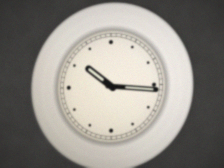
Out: {"hour": 10, "minute": 16}
